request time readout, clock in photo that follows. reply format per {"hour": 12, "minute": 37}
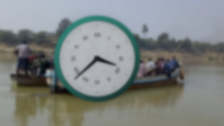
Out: {"hour": 3, "minute": 38}
